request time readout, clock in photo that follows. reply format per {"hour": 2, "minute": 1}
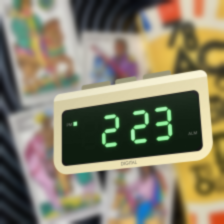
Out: {"hour": 2, "minute": 23}
